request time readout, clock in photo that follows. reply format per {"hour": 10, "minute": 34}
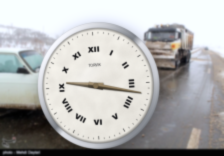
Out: {"hour": 9, "minute": 17}
